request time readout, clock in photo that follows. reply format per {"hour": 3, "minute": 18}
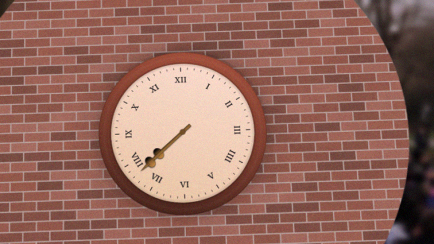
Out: {"hour": 7, "minute": 38}
